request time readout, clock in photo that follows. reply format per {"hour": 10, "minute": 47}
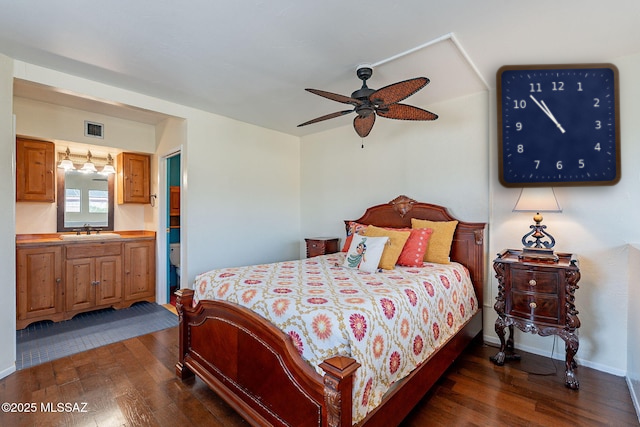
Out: {"hour": 10, "minute": 53}
